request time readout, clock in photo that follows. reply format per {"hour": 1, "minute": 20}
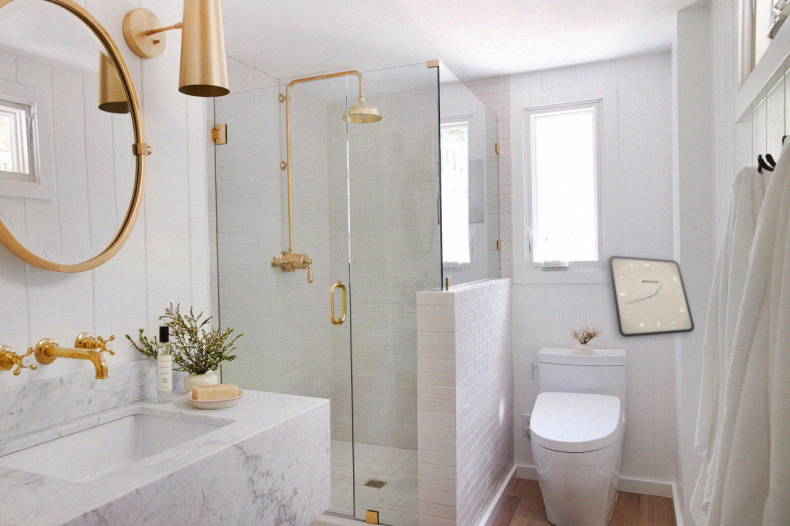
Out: {"hour": 1, "minute": 42}
